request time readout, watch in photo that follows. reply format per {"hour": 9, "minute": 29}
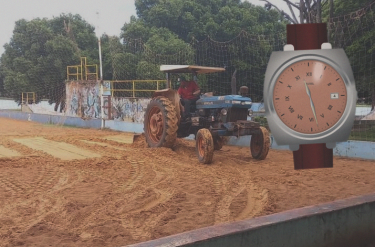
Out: {"hour": 11, "minute": 28}
